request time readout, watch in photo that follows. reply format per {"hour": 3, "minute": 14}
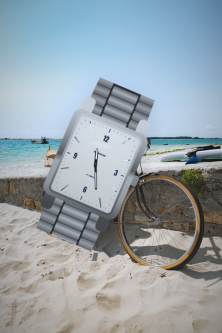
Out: {"hour": 11, "minute": 26}
